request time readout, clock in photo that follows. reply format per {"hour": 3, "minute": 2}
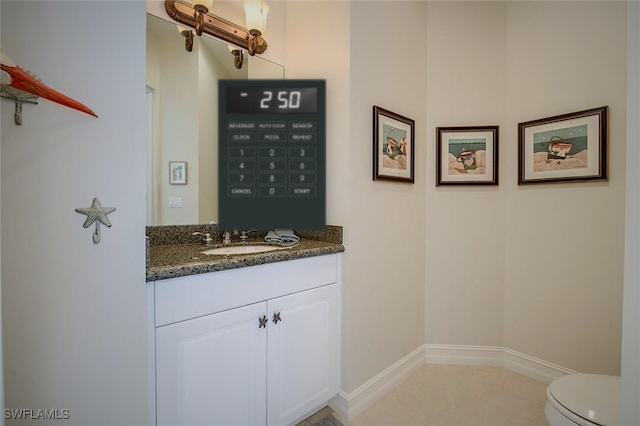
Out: {"hour": 2, "minute": 50}
